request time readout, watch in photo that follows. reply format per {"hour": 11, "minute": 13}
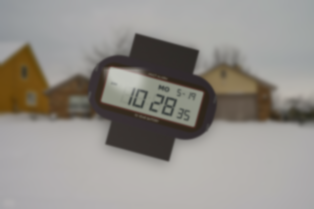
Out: {"hour": 10, "minute": 28}
